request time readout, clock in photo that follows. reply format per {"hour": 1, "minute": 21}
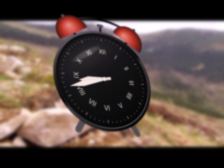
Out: {"hour": 8, "minute": 42}
